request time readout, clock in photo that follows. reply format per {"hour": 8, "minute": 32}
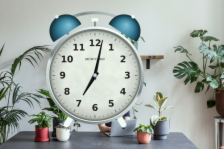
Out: {"hour": 7, "minute": 2}
